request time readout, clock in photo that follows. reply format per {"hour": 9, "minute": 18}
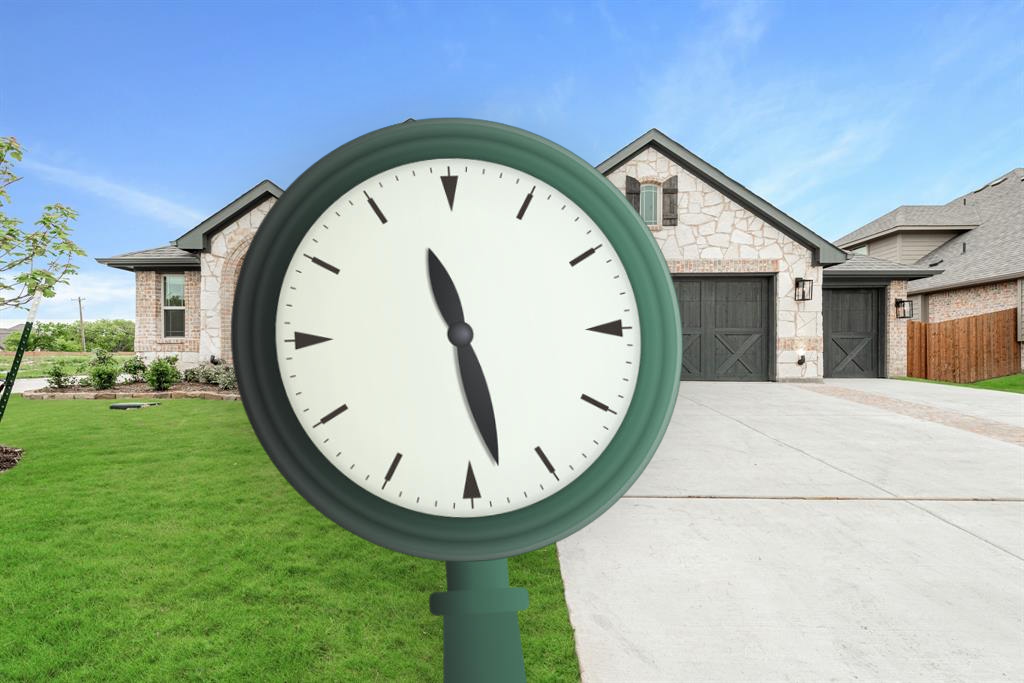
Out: {"hour": 11, "minute": 28}
